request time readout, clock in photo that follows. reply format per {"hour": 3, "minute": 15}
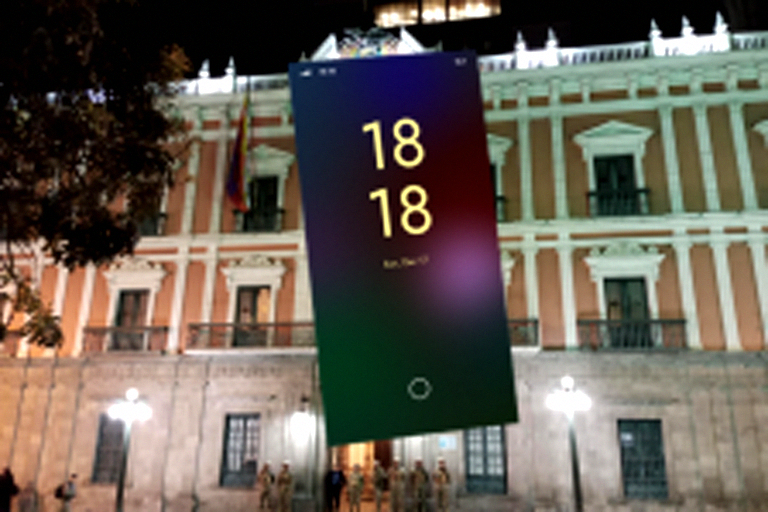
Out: {"hour": 18, "minute": 18}
